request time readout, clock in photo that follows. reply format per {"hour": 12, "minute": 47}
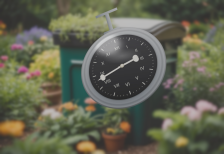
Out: {"hour": 2, "minute": 43}
